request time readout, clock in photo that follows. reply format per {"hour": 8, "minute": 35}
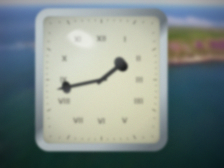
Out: {"hour": 1, "minute": 43}
